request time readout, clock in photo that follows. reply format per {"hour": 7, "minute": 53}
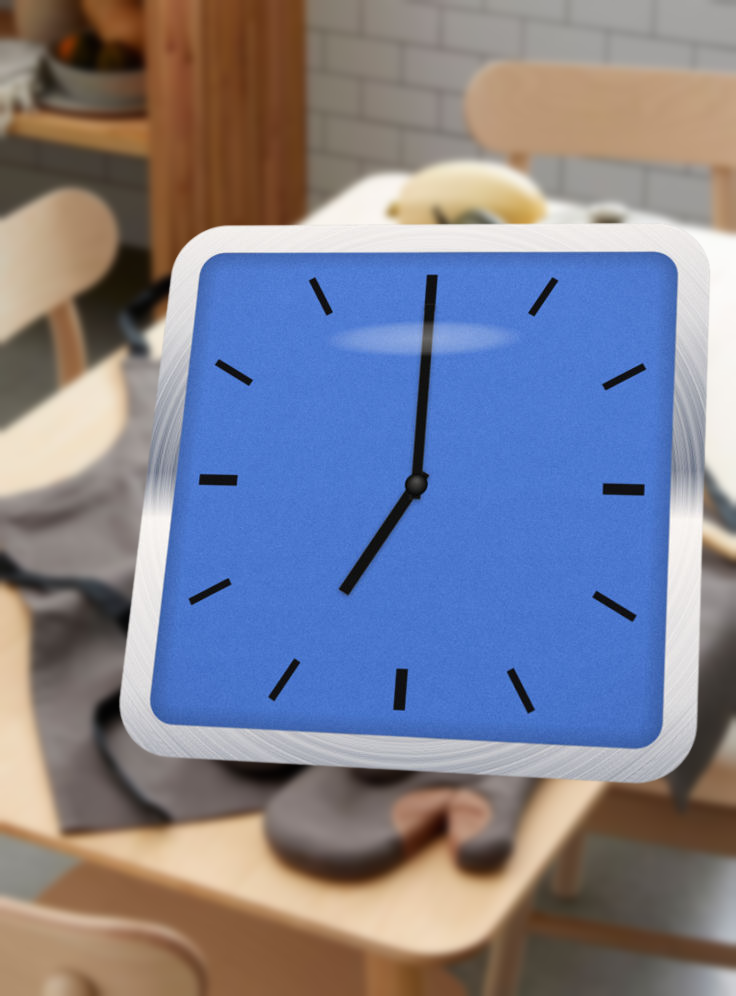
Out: {"hour": 7, "minute": 0}
